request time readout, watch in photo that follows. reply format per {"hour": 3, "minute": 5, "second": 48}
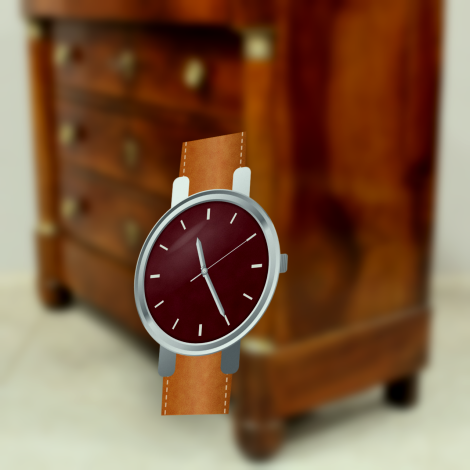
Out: {"hour": 11, "minute": 25, "second": 10}
